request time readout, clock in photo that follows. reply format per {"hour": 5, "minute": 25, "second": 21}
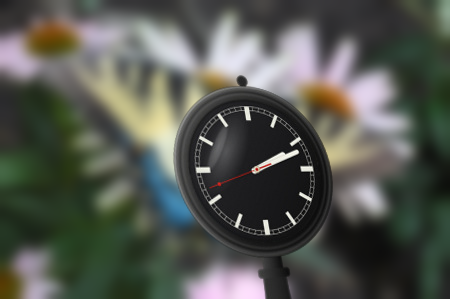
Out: {"hour": 2, "minute": 11, "second": 42}
